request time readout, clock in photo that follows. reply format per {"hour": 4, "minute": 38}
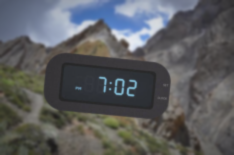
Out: {"hour": 7, "minute": 2}
